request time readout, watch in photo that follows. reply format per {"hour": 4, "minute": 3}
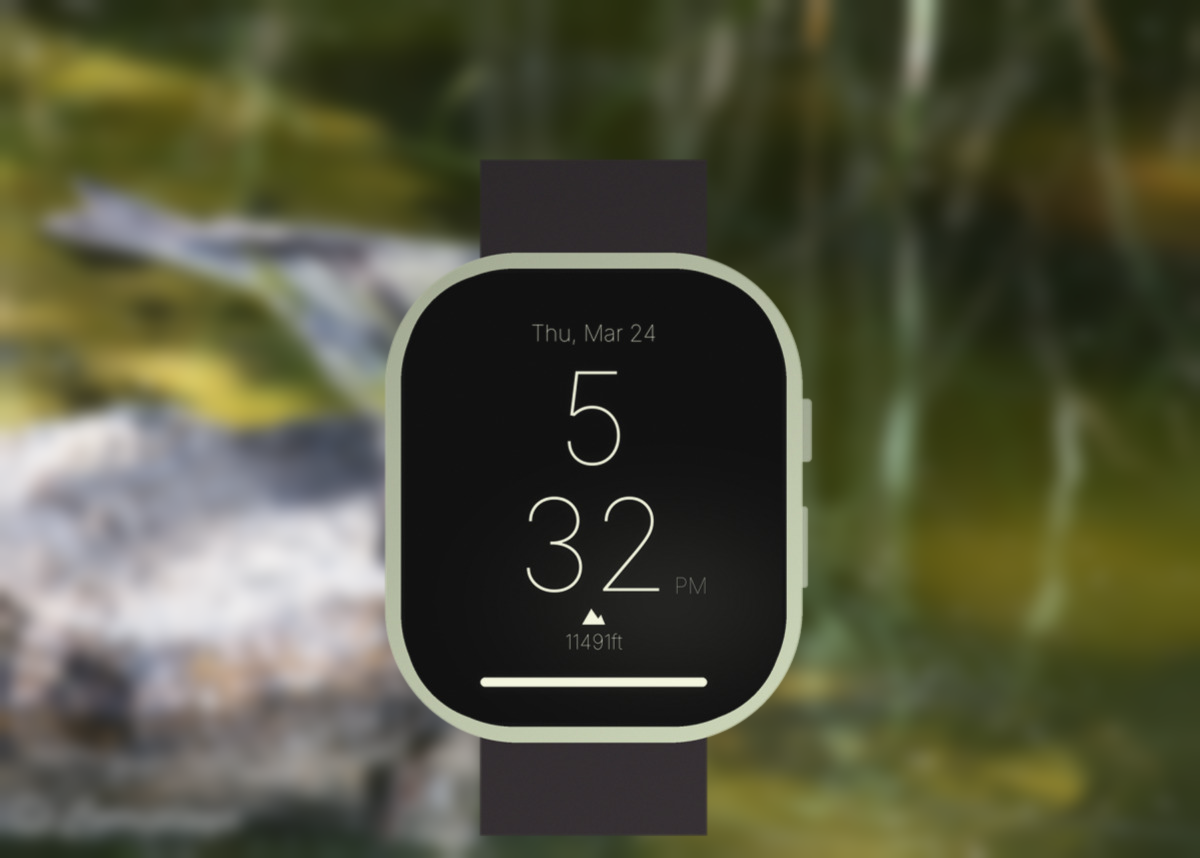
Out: {"hour": 5, "minute": 32}
